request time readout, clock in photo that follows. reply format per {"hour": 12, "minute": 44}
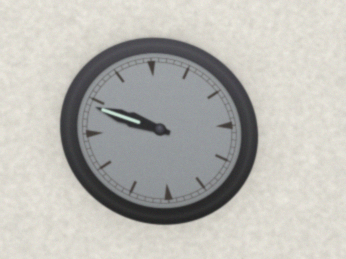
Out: {"hour": 9, "minute": 49}
